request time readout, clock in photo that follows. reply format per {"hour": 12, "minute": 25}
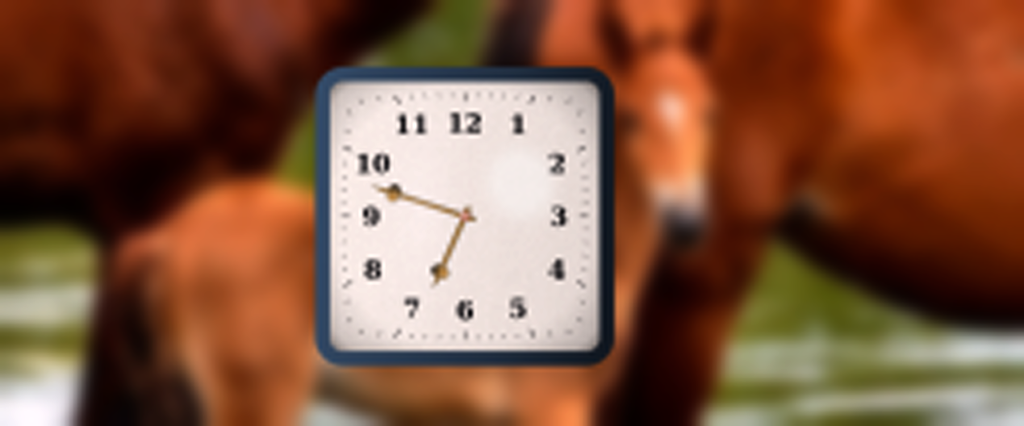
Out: {"hour": 6, "minute": 48}
